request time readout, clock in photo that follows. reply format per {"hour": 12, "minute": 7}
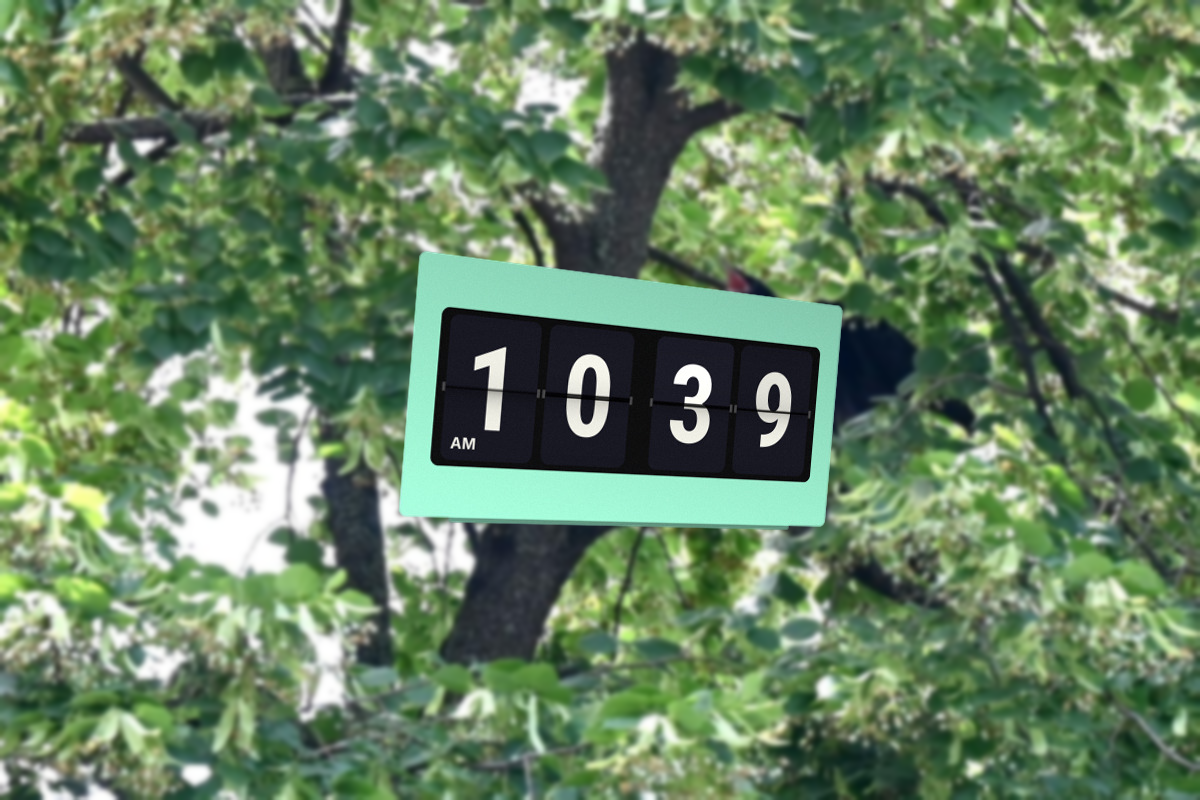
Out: {"hour": 10, "minute": 39}
